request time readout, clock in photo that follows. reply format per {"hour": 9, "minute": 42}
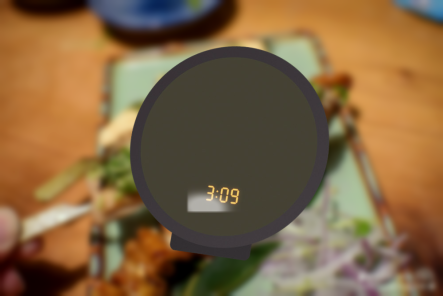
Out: {"hour": 3, "minute": 9}
